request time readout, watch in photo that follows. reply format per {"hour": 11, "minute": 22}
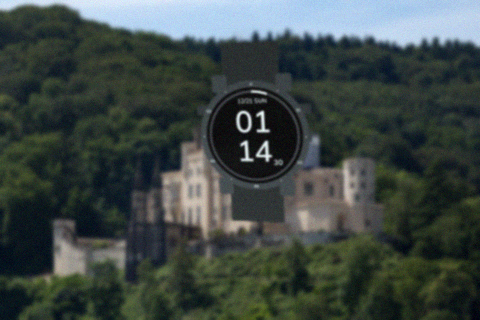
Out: {"hour": 1, "minute": 14}
